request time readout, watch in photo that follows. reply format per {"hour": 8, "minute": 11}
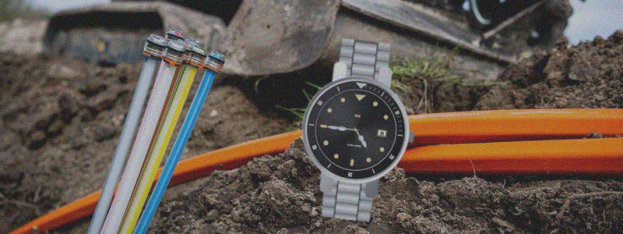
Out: {"hour": 4, "minute": 45}
